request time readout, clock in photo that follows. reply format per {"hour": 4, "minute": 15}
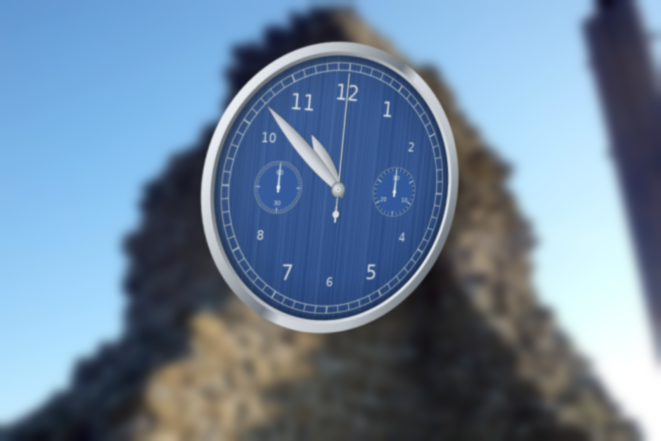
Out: {"hour": 10, "minute": 52}
